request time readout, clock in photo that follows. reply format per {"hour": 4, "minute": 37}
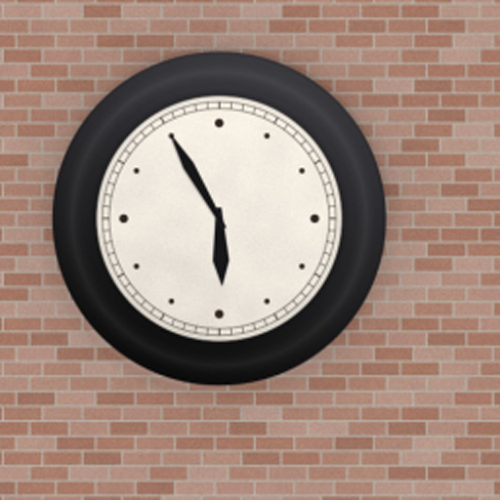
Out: {"hour": 5, "minute": 55}
